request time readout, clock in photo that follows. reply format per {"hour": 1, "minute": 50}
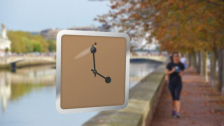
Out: {"hour": 3, "minute": 59}
